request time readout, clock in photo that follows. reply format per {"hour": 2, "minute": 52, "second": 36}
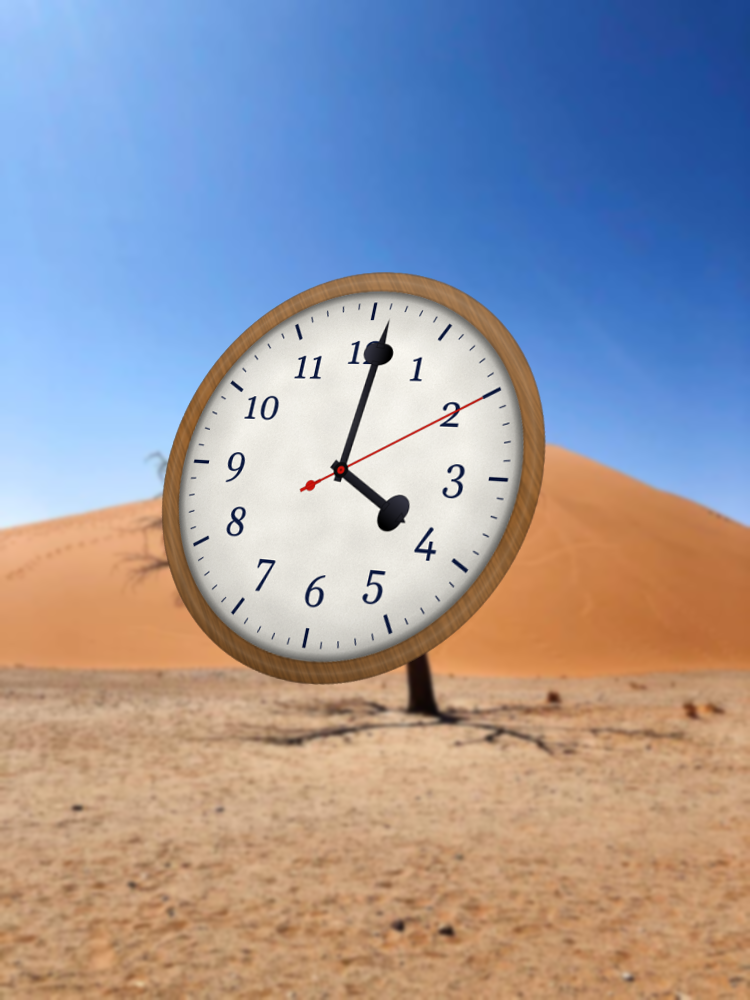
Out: {"hour": 4, "minute": 1, "second": 10}
